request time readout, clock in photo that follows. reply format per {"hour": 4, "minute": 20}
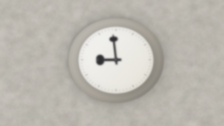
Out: {"hour": 8, "minute": 59}
